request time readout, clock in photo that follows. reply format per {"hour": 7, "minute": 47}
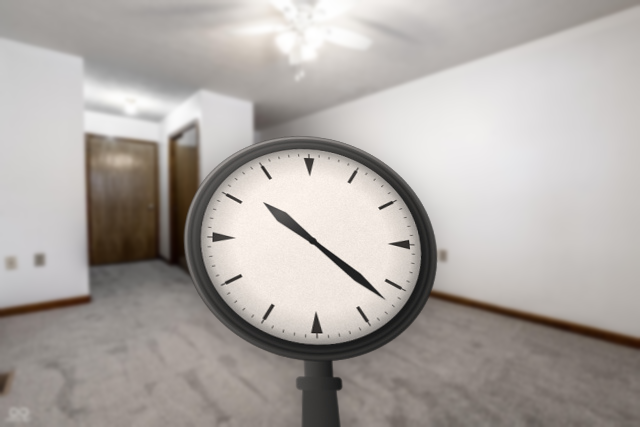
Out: {"hour": 10, "minute": 22}
